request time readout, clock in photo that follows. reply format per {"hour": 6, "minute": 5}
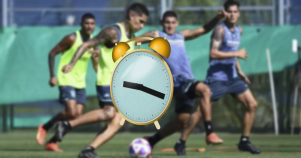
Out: {"hour": 9, "minute": 18}
